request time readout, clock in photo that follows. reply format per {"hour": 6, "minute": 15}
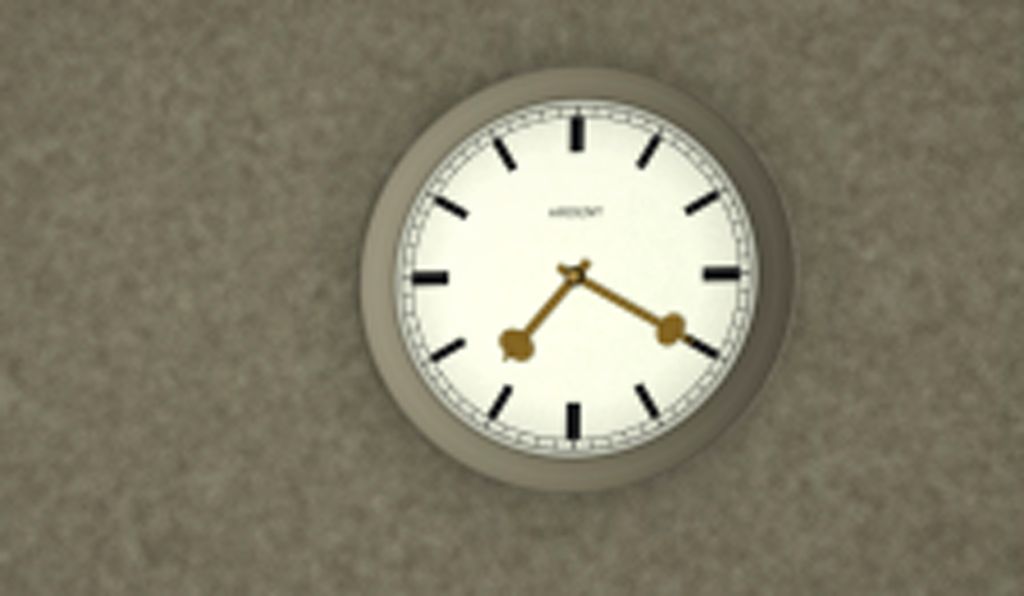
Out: {"hour": 7, "minute": 20}
